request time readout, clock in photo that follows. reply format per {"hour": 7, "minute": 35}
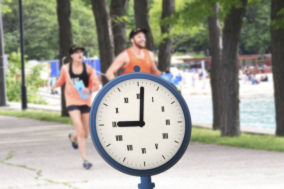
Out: {"hour": 9, "minute": 1}
